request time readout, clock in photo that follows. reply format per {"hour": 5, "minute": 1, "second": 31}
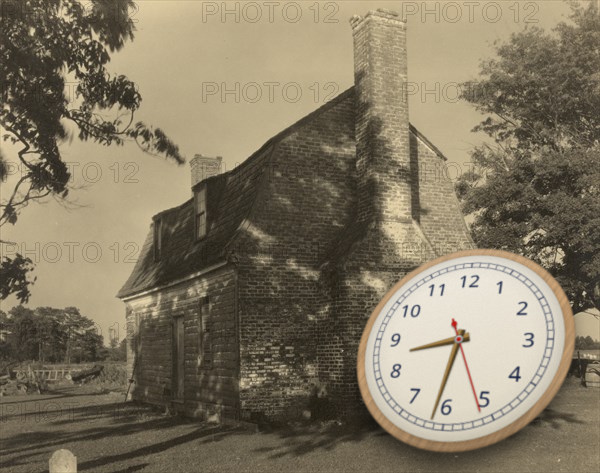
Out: {"hour": 8, "minute": 31, "second": 26}
